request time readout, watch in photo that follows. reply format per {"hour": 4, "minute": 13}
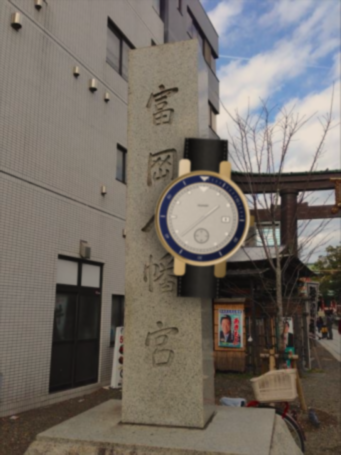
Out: {"hour": 1, "minute": 38}
